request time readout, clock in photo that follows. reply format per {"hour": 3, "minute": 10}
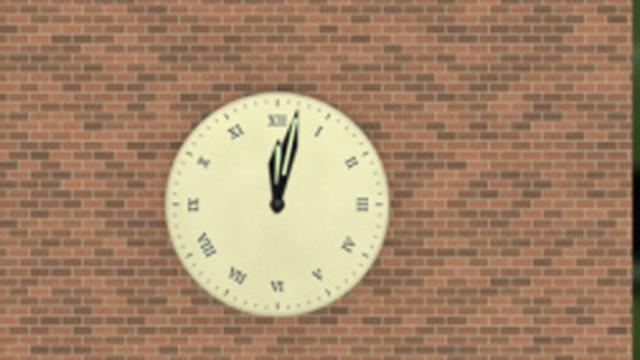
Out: {"hour": 12, "minute": 2}
